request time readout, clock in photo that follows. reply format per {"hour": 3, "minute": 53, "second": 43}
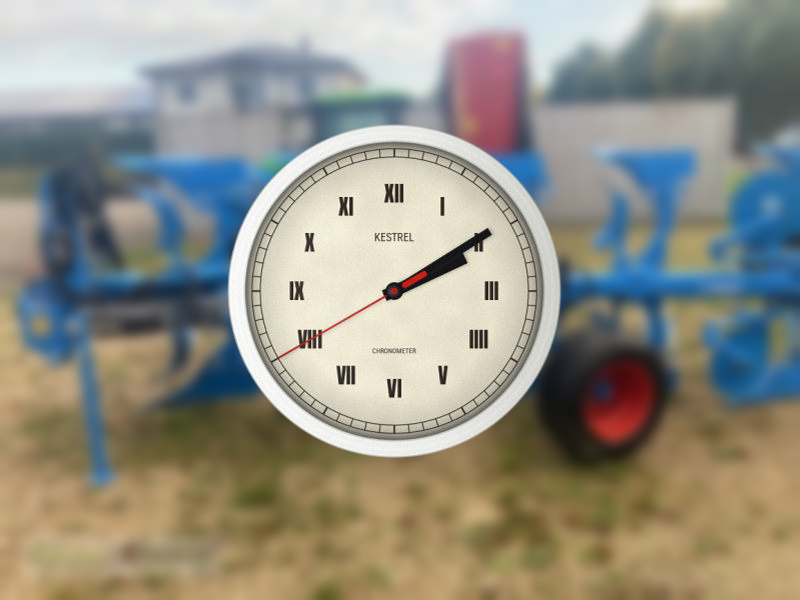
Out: {"hour": 2, "minute": 9, "second": 40}
